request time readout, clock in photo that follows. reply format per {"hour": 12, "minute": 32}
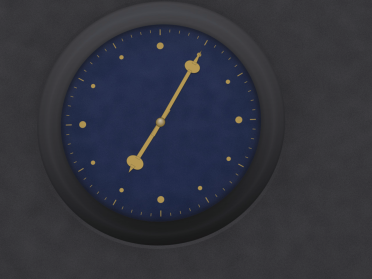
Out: {"hour": 7, "minute": 5}
